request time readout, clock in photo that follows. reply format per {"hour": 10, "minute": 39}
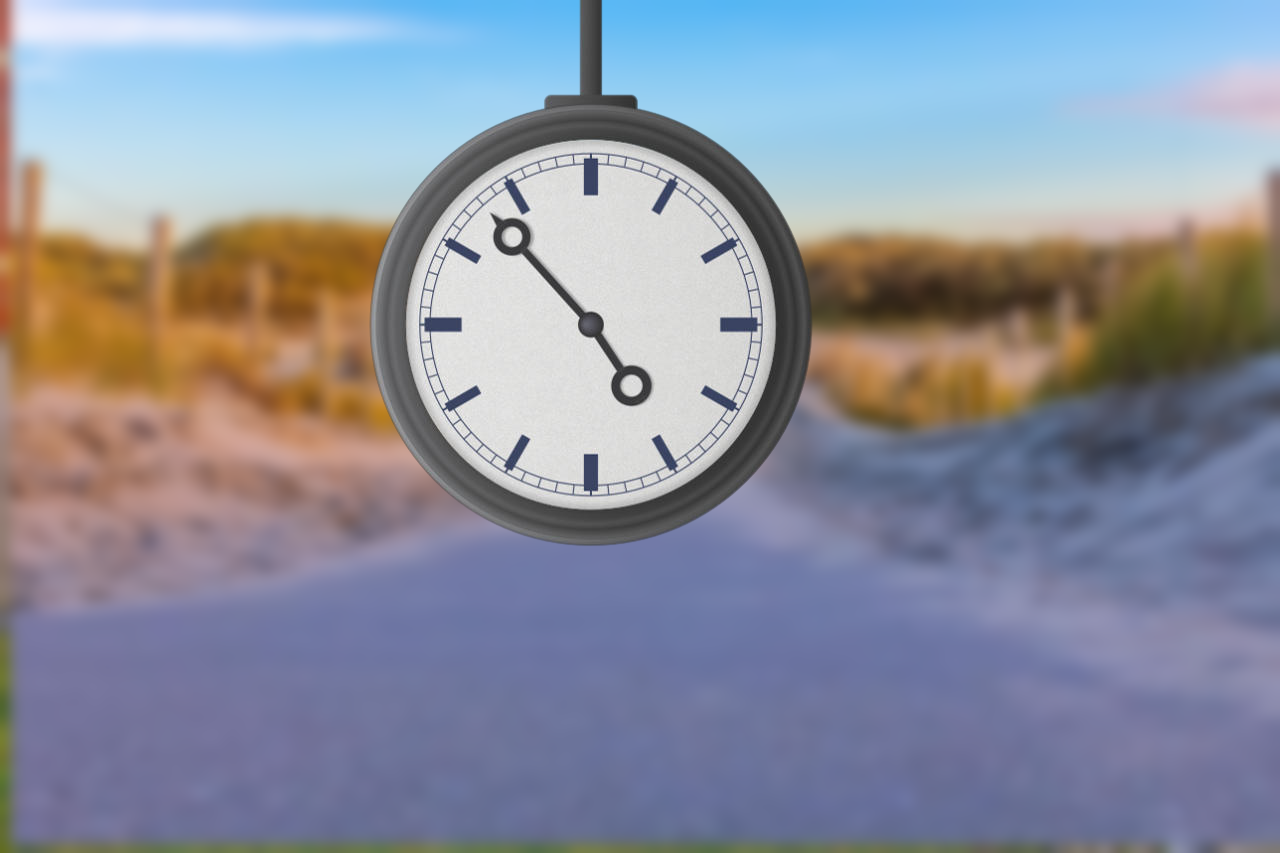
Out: {"hour": 4, "minute": 53}
